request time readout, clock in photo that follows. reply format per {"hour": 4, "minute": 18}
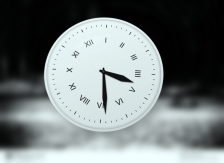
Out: {"hour": 4, "minute": 34}
